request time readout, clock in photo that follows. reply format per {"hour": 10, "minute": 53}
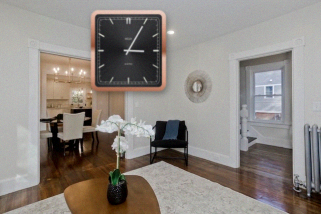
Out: {"hour": 3, "minute": 5}
